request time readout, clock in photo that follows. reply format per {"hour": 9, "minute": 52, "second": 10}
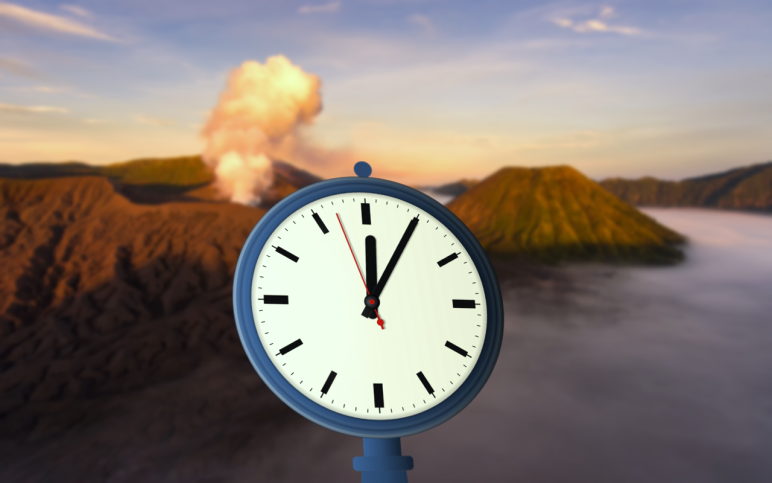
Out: {"hour": 12, "minute": 4, "second": 57}
